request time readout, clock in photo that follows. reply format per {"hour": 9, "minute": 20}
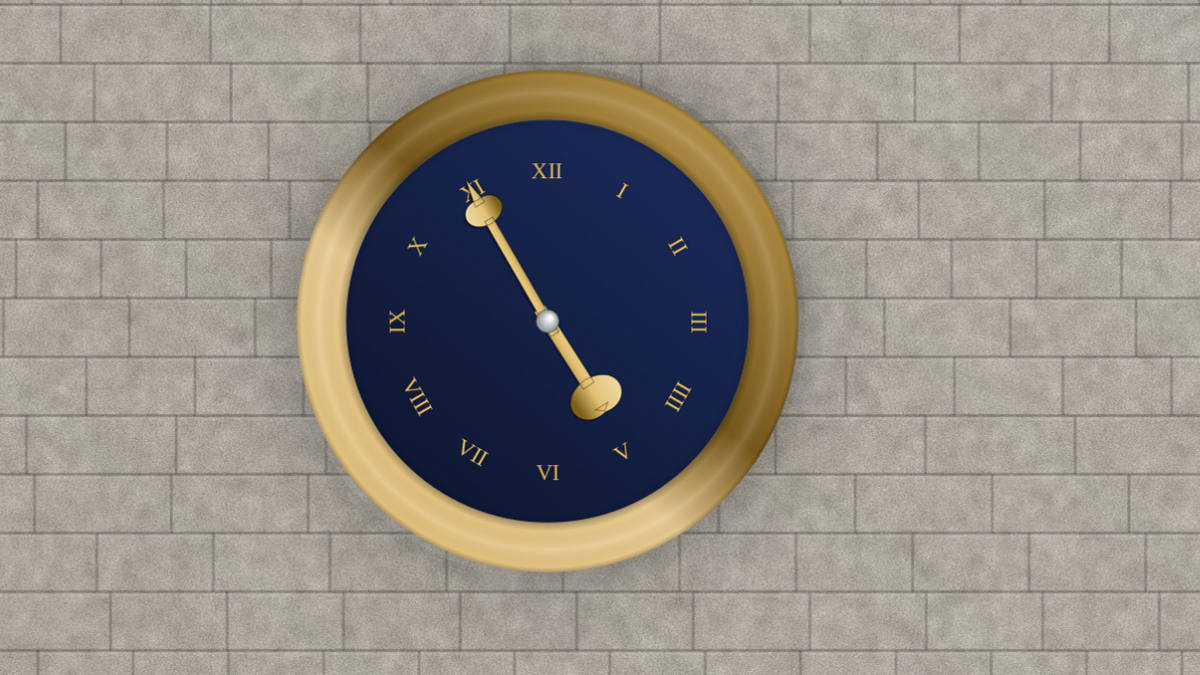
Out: {"hour": 4, "minute": 55}
